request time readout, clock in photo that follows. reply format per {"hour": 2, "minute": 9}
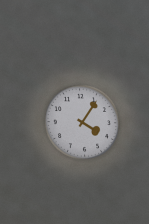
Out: {"hour": 4, "minute": 6}
